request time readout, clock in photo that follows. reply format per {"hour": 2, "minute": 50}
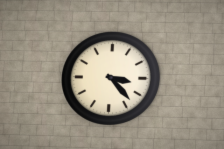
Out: {"hour": 3, "minute": 23}
